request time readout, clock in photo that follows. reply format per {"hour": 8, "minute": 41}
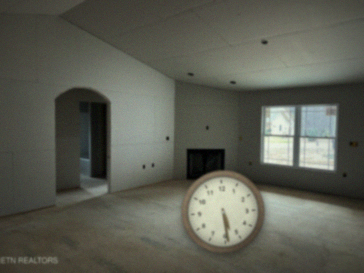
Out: {"hour": 5, "minute": 29}
